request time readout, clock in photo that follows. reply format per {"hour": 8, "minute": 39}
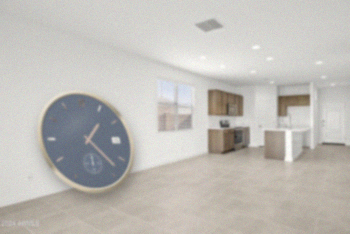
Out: {"hour": 1, "minute": 23}
